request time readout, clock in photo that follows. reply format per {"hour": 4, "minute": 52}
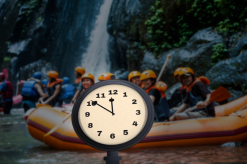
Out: {"hour": 11, "minute": 51}
